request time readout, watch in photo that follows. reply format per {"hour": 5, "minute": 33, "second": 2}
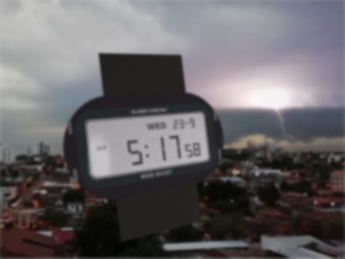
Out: {"hour": 5, "minute": 17, "second": 58}
